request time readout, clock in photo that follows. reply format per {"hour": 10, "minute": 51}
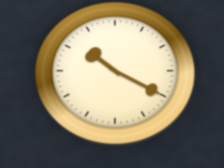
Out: {"hour": 10, "minute": 20}
